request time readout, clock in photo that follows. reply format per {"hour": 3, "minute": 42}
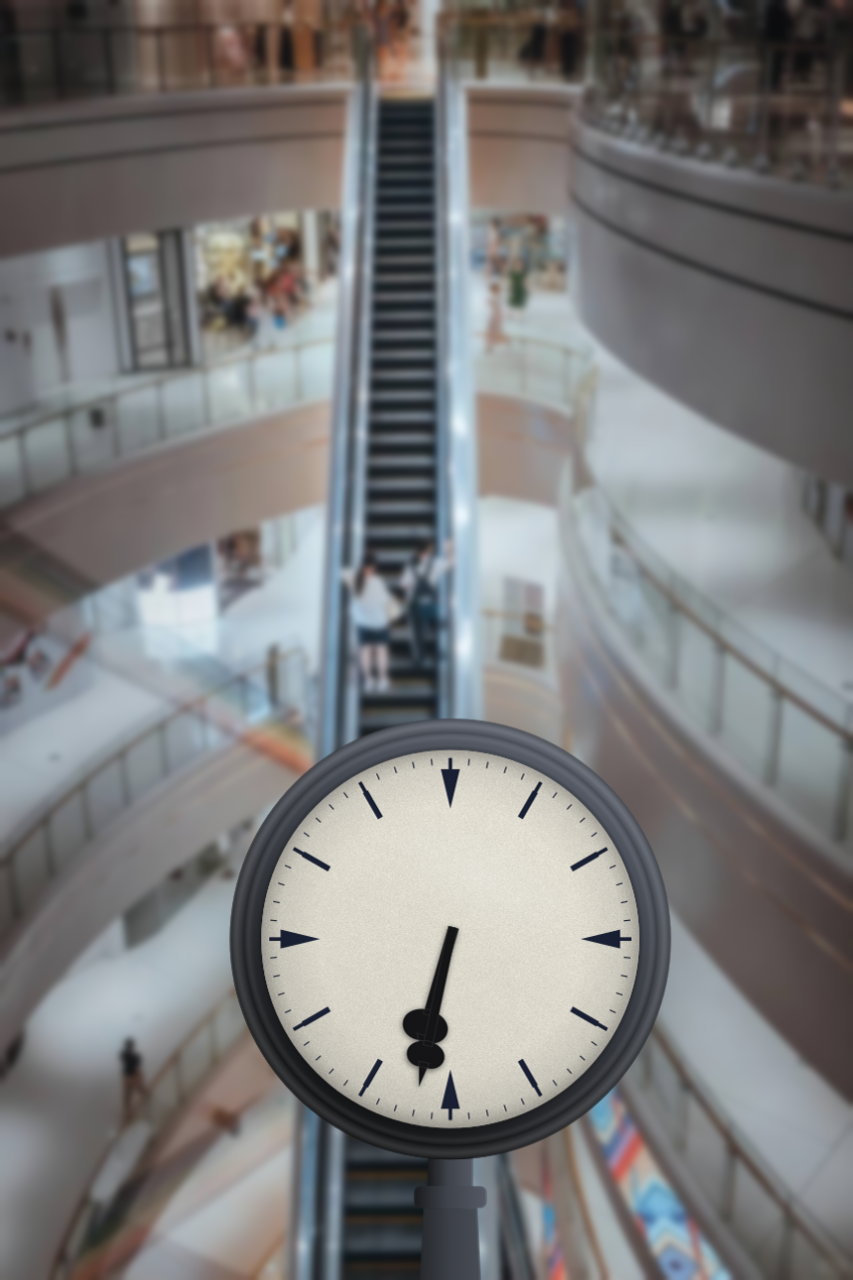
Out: {"hour": 6, "minute": 32}
